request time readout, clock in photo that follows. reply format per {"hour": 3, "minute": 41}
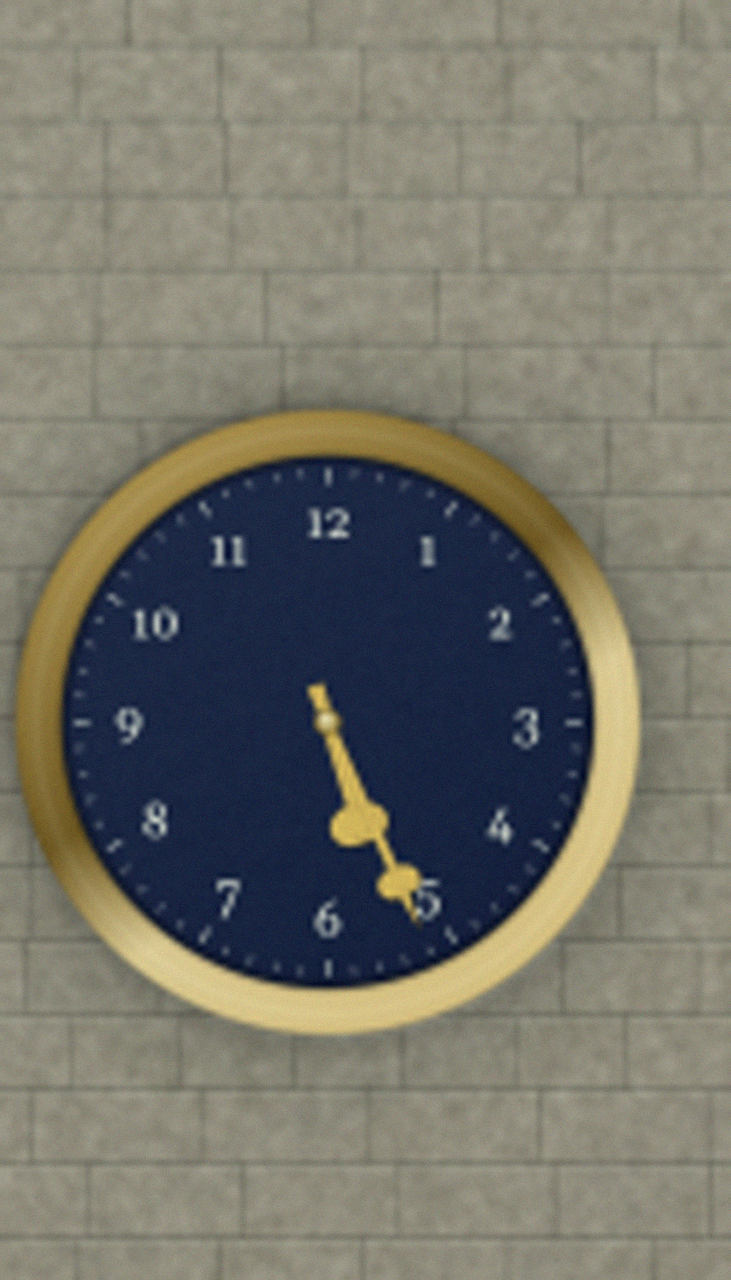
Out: {"hour": 5, "minute": 26}
